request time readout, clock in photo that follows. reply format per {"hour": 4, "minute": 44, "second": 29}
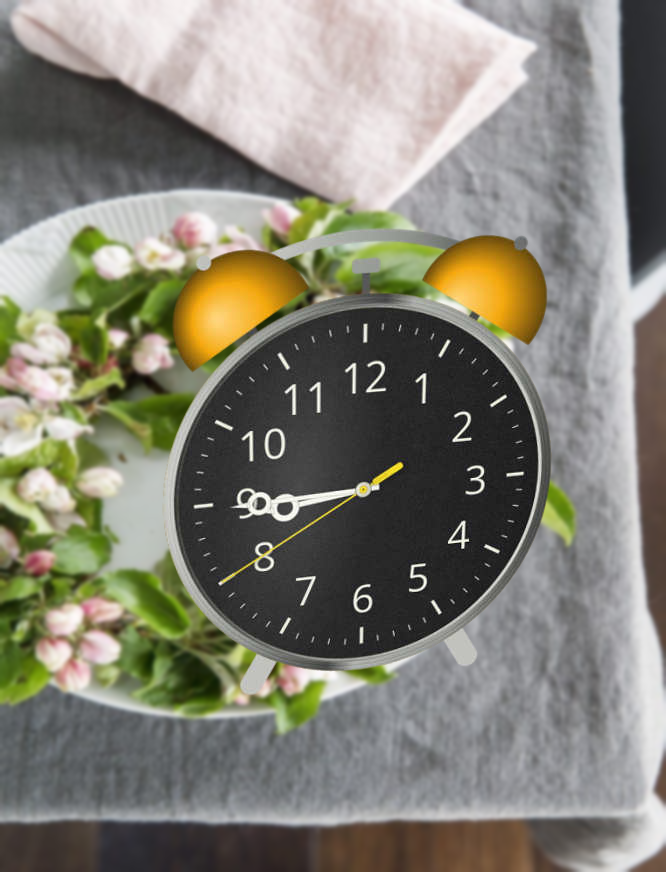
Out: {"hour": 8, "minute": 44, "second": 40}
